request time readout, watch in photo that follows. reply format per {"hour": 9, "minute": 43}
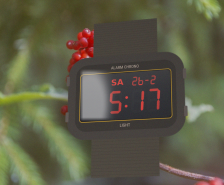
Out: {"hour": 5, "minute": 17}
